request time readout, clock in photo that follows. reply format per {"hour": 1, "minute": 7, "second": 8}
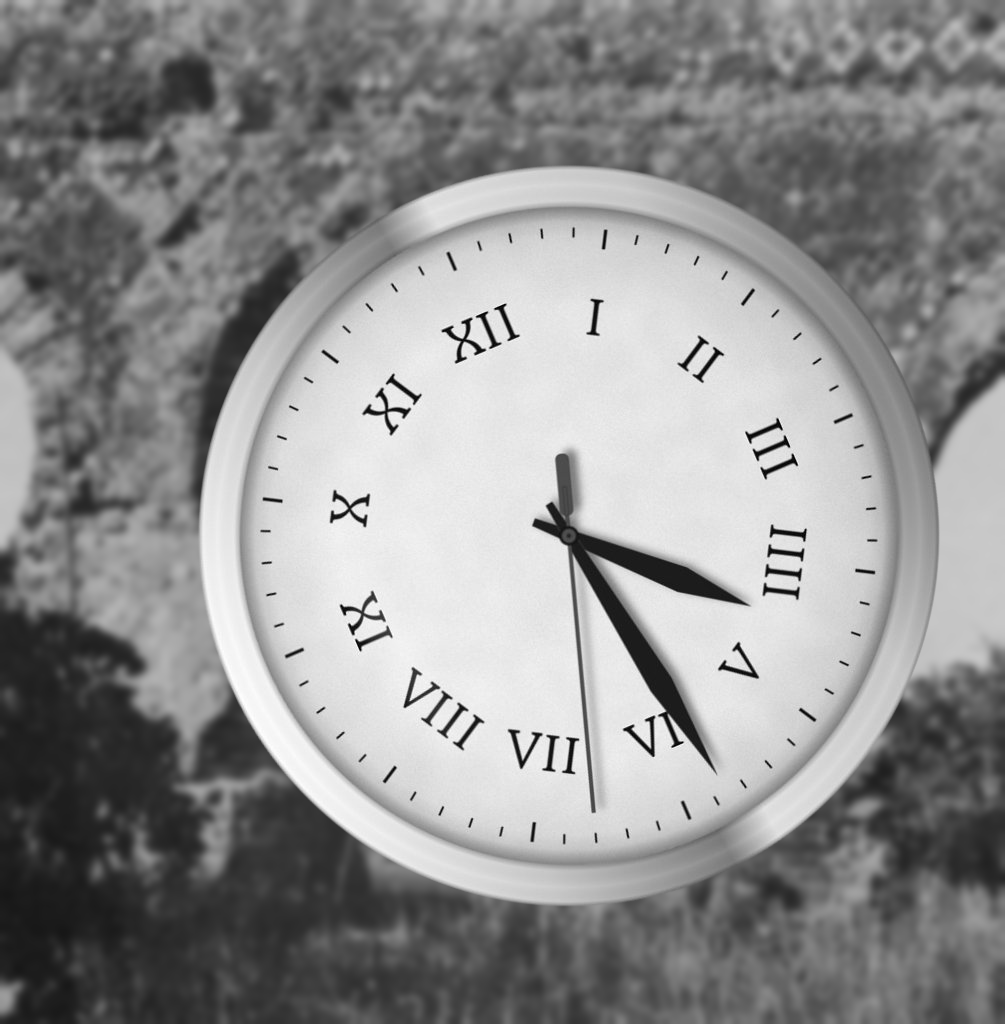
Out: {"hour": 4, "minute": 28, "second": 33}
